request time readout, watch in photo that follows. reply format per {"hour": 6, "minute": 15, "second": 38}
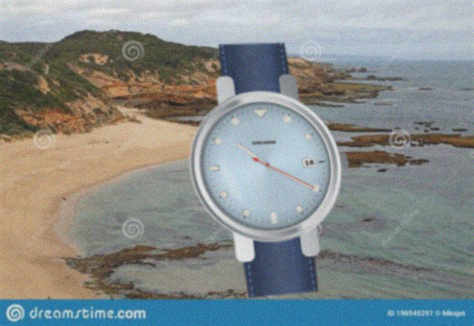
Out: {"hour": 10, "minute": 20, "second": 20}
